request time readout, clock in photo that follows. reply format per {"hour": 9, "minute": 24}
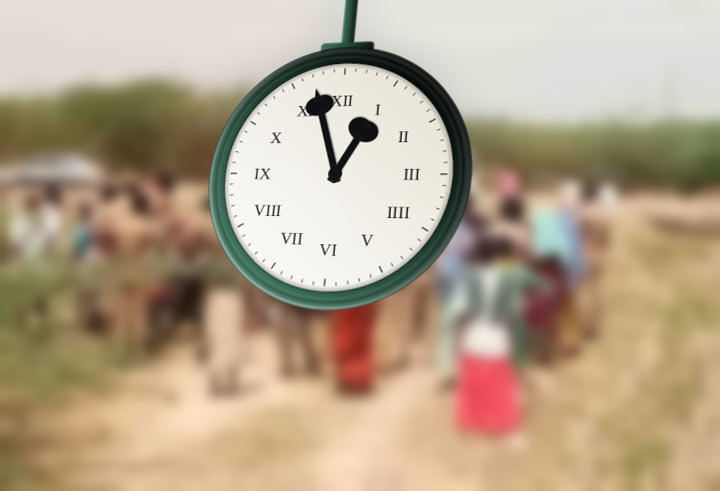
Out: {"hour": 12, "minute": 57}
